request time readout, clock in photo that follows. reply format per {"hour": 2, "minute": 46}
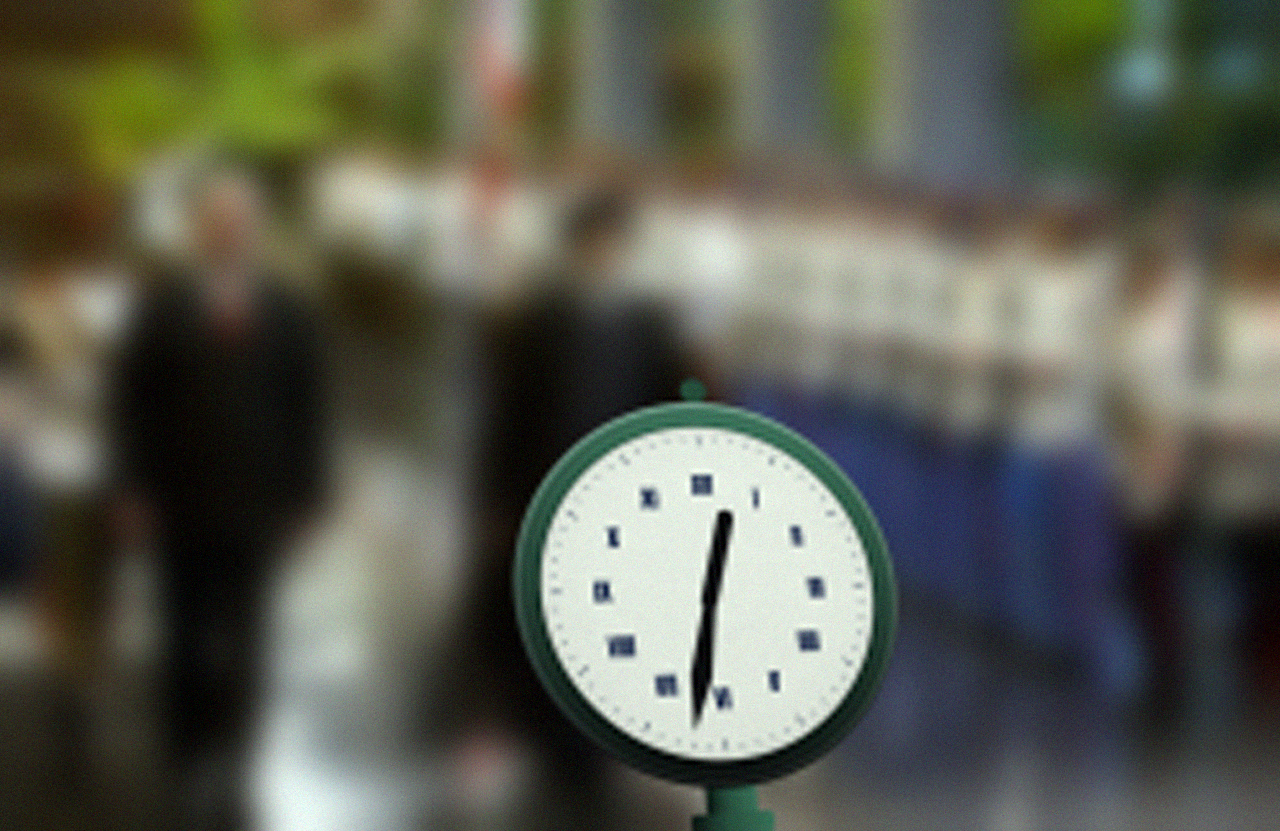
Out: {"hour": 12, "minute": 32}
